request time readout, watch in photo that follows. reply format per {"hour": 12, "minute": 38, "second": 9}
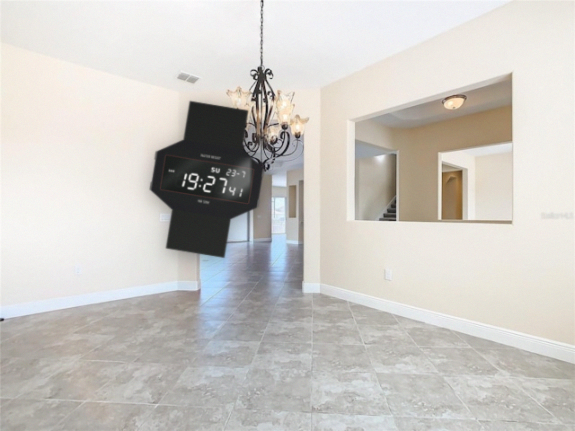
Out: {"hour": 19, "minute": 27, "second": 41}
